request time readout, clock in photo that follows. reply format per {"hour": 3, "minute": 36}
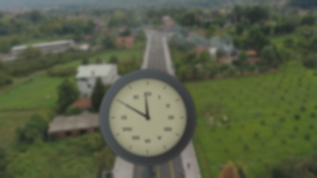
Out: {"hour": 11, "minute": 50}
